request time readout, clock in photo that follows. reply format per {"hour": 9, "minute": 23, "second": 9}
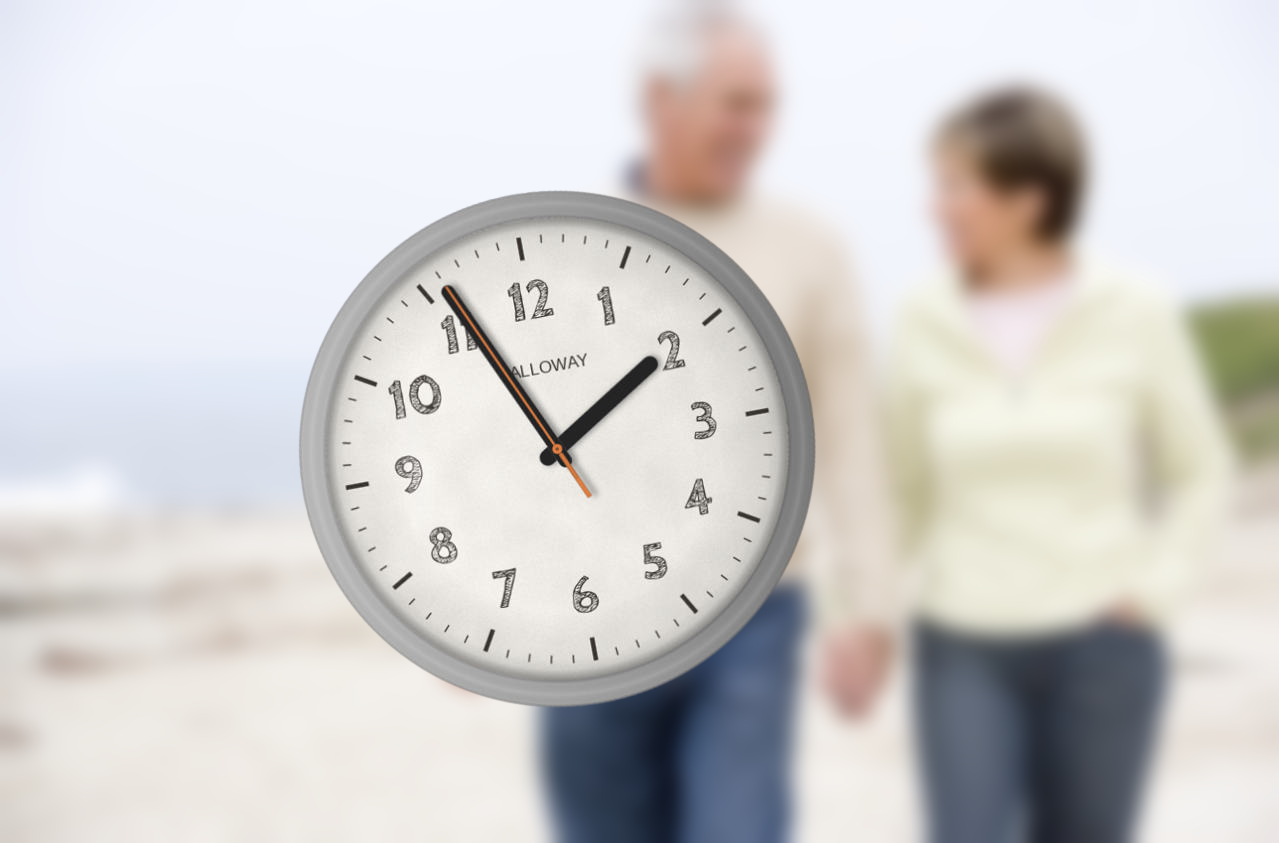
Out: {"hour": 1, "minute": 55, "second": 56}
